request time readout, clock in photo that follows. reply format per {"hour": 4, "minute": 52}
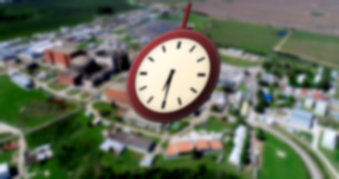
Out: {"hour": 6, "minute": 30}
